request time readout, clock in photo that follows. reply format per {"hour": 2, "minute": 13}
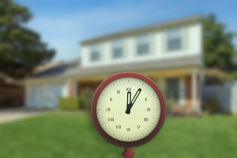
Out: {"hour": 12, "minute": 5}
